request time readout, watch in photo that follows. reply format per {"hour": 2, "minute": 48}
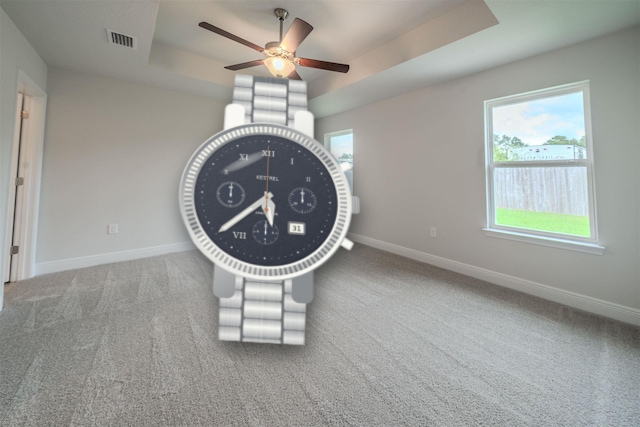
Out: {"hour": 5, "minute": 38}
